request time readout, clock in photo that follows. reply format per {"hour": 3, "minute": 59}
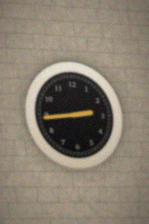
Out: {"hour": 2, "minute": 44}
